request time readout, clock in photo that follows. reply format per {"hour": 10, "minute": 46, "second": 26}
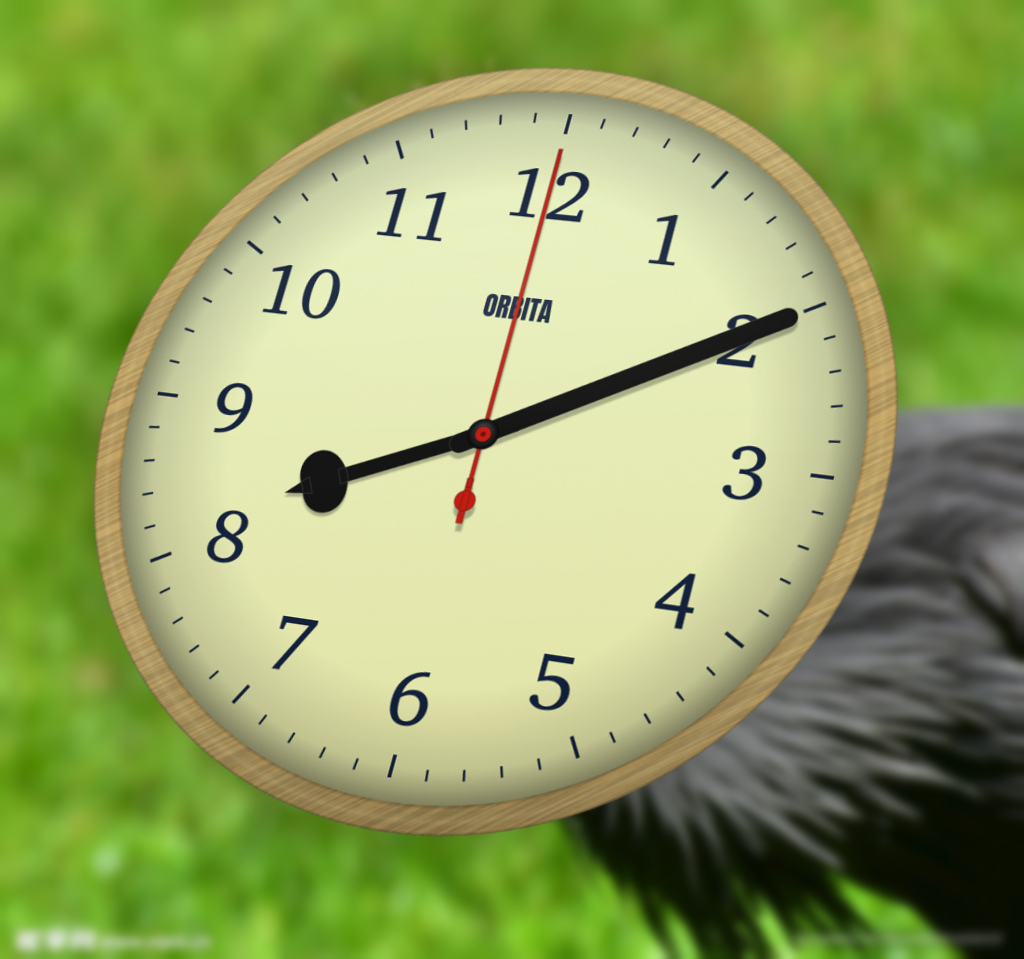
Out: {"hour": 8, "minute": 10, "second": 0}
